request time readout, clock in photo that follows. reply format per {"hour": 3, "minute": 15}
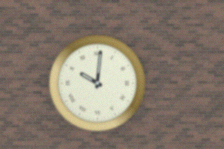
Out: {"hour": 10, "minute": 1}
